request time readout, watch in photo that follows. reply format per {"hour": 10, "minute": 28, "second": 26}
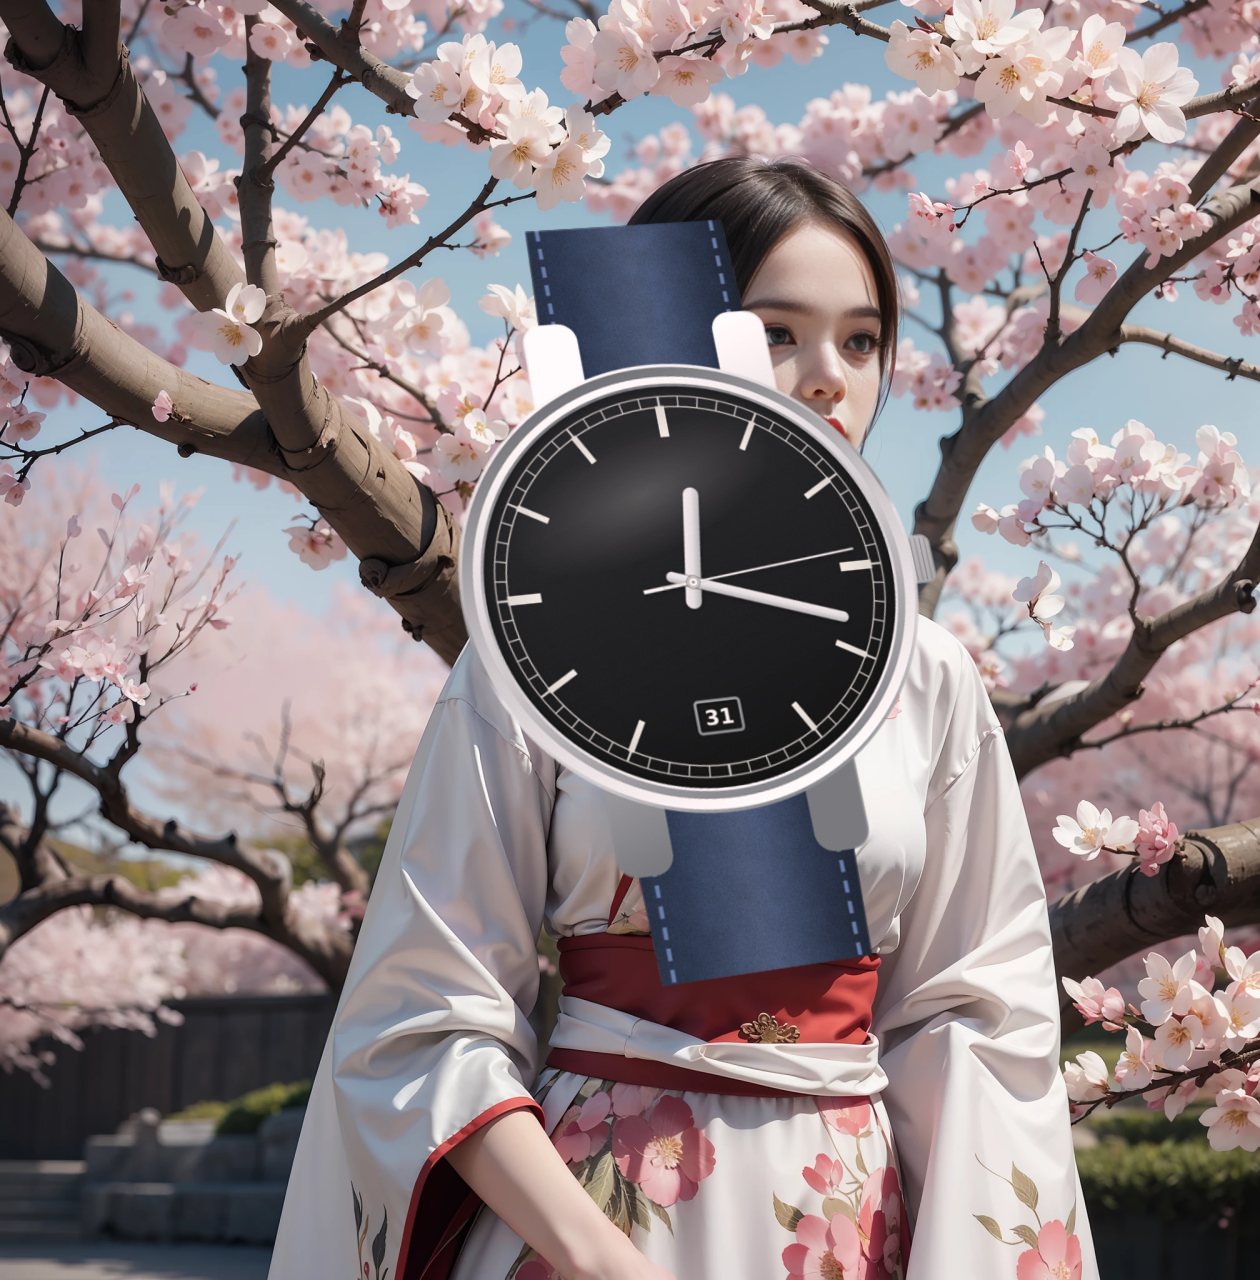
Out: {"hour": 12, "minute": 18, "second": 14}
